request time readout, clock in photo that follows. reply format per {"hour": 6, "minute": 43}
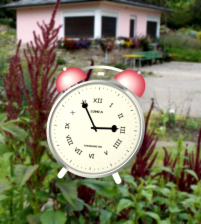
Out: {"hour": 2, "minute": 55}
